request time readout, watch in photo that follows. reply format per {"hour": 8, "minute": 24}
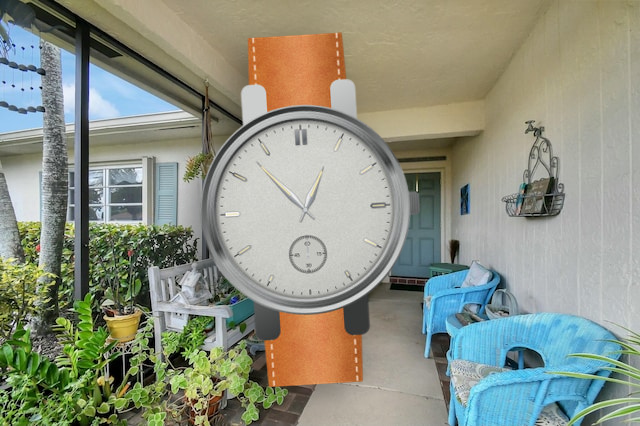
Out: {"hour": 12, "minute": 53}
